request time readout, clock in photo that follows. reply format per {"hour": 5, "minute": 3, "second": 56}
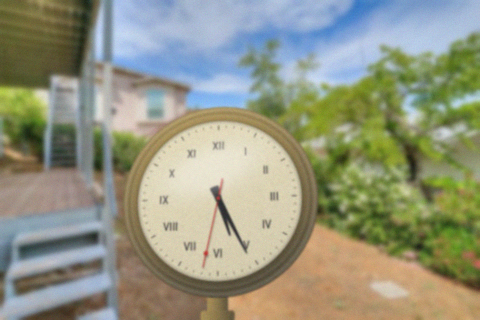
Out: {"hour": 5, "minute": 25, "second": 32}
